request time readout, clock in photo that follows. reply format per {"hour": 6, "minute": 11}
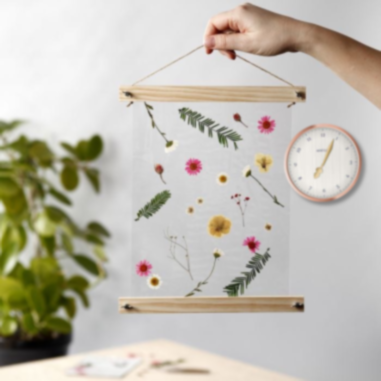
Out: {"hour": 7, "minute": 4}
